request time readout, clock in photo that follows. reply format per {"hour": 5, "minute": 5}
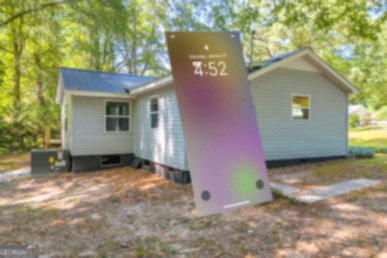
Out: {"hour": 4, "minute": 52}
